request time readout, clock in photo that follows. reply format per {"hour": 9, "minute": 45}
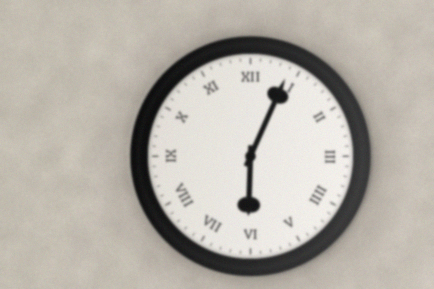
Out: {"hour": 6, "minute": 4}
